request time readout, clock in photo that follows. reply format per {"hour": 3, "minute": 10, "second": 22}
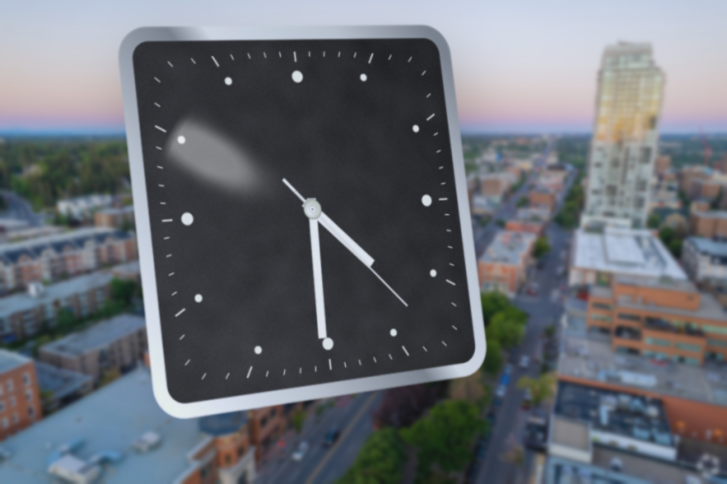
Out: {"hour": 4, "minute": 30, "second": 23}
